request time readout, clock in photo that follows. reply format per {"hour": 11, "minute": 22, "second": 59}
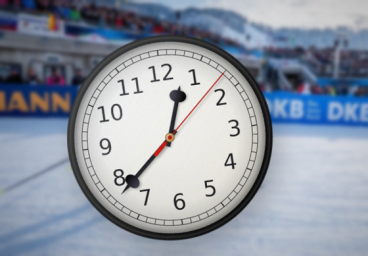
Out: {"hour": 12, "minute": 38, "second": 8}
